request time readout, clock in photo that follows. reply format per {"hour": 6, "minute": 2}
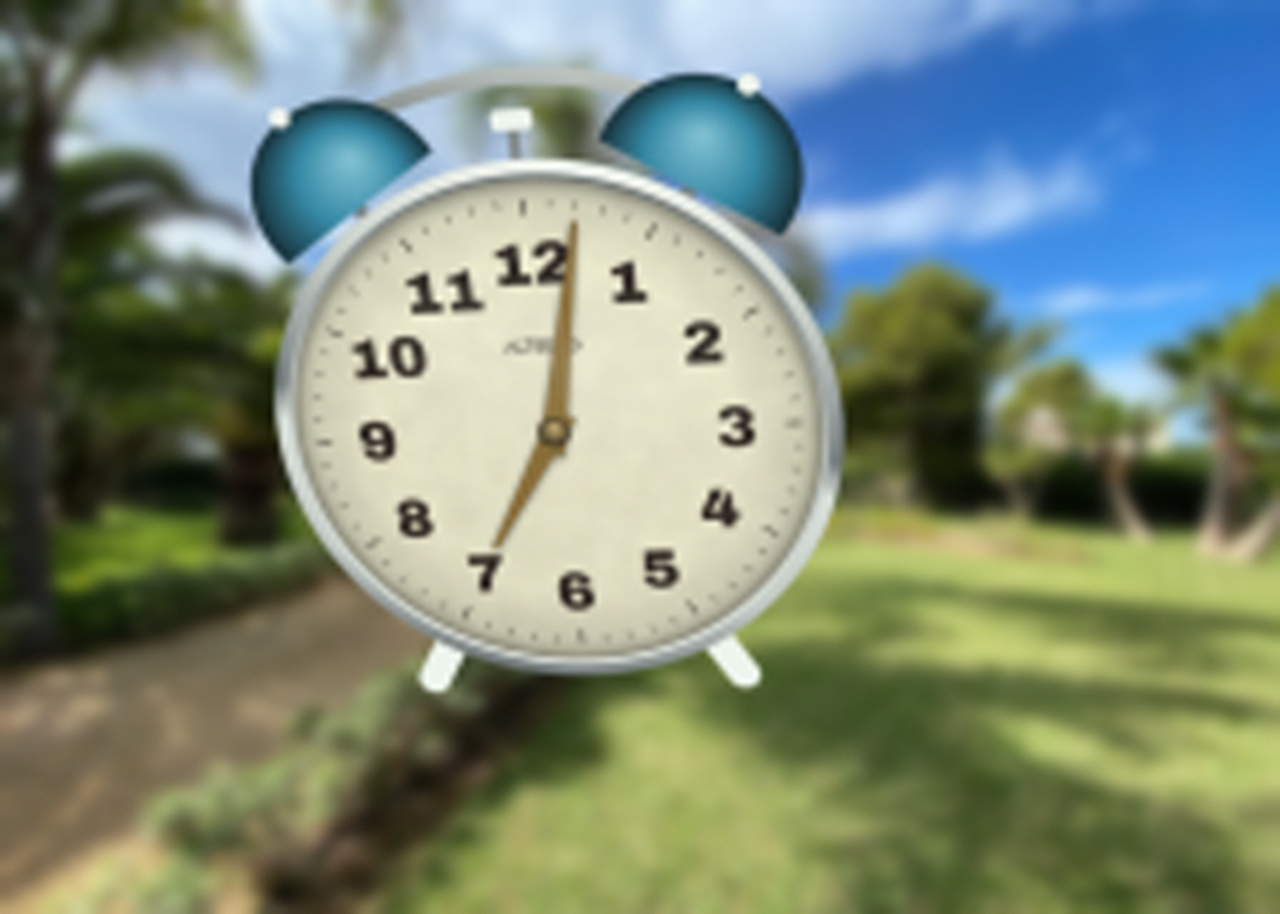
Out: {"hour": 7, "minute": 2}
